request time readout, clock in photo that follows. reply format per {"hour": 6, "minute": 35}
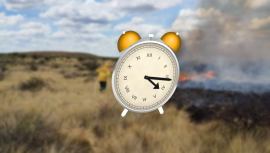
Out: {"hour": 4, "minute": 16}
